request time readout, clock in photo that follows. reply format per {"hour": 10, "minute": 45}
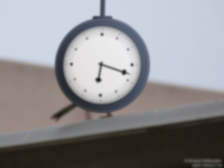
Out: {"hour": 6, "minute": 18}
